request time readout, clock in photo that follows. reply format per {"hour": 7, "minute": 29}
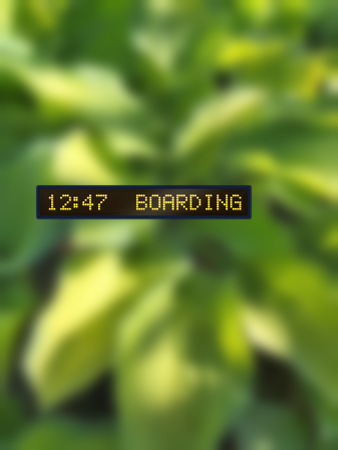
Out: {"hour": 12, "minute": 47}
